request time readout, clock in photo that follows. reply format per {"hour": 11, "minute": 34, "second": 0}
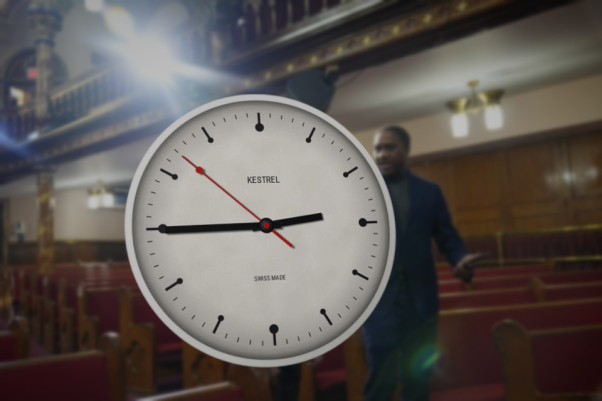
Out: {"hour": 2, "minute": 44, "second": 52}
